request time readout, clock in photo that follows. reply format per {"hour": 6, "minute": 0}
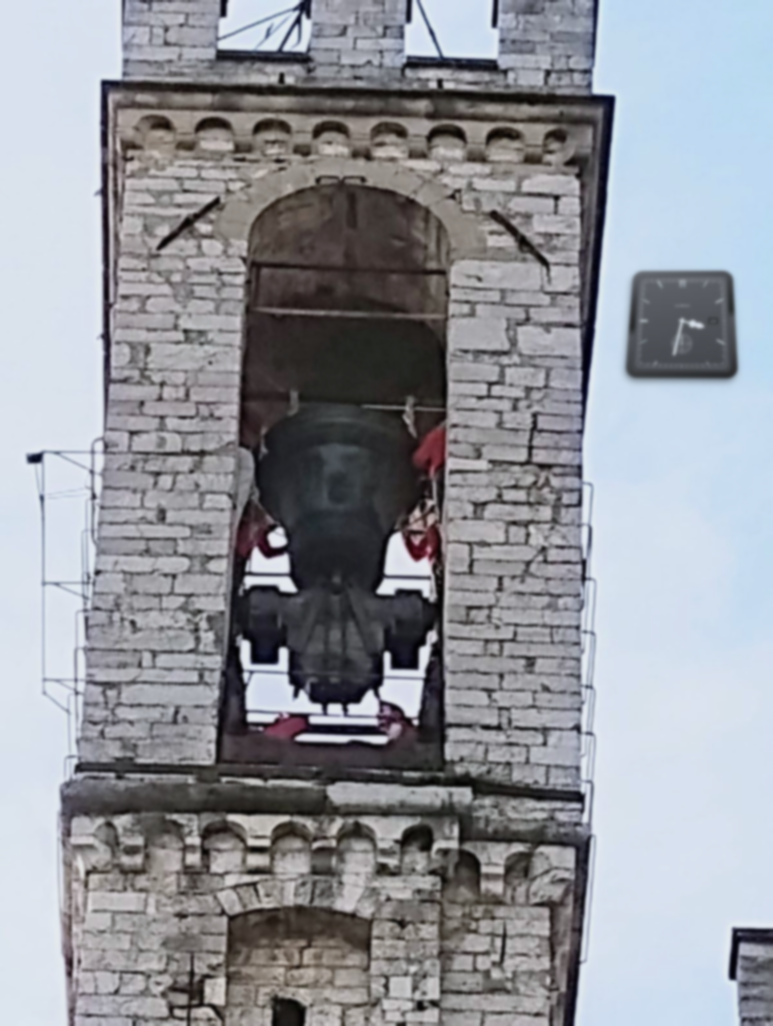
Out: {"hour": 3, "minute": 32}
